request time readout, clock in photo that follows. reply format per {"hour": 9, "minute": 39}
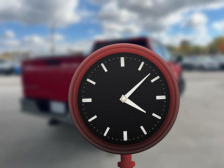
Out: {"hour": 4, "minute": 8}
